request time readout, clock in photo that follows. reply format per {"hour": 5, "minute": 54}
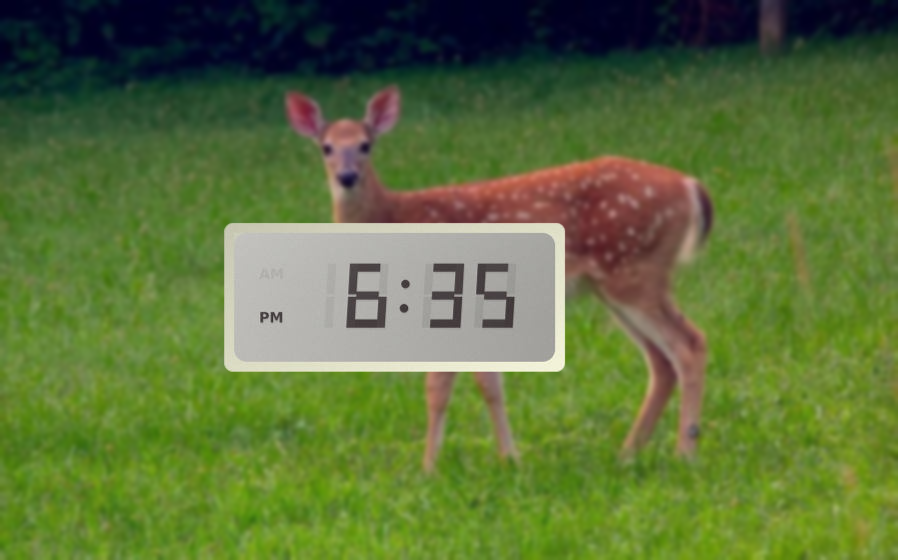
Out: {"hour": 6, "minute": 35}
